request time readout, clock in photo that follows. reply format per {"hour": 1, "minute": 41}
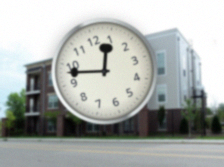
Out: {"hour": 12, "minute": 48}
